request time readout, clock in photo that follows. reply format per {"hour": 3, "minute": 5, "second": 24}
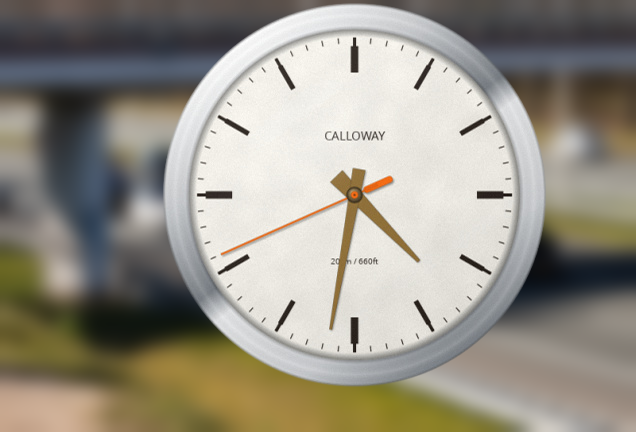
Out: {"hour": 4, "minute": 31, "second": 41}
